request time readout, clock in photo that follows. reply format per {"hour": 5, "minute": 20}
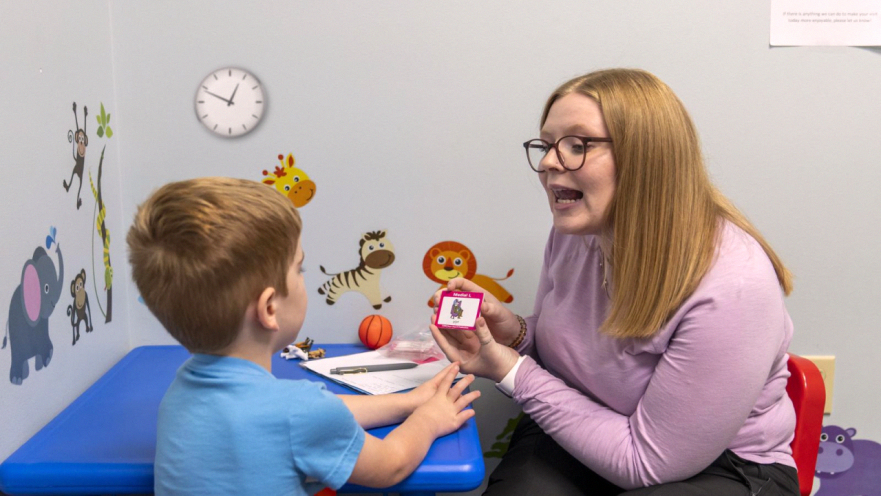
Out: {"hour": 12, "minute": 49}
